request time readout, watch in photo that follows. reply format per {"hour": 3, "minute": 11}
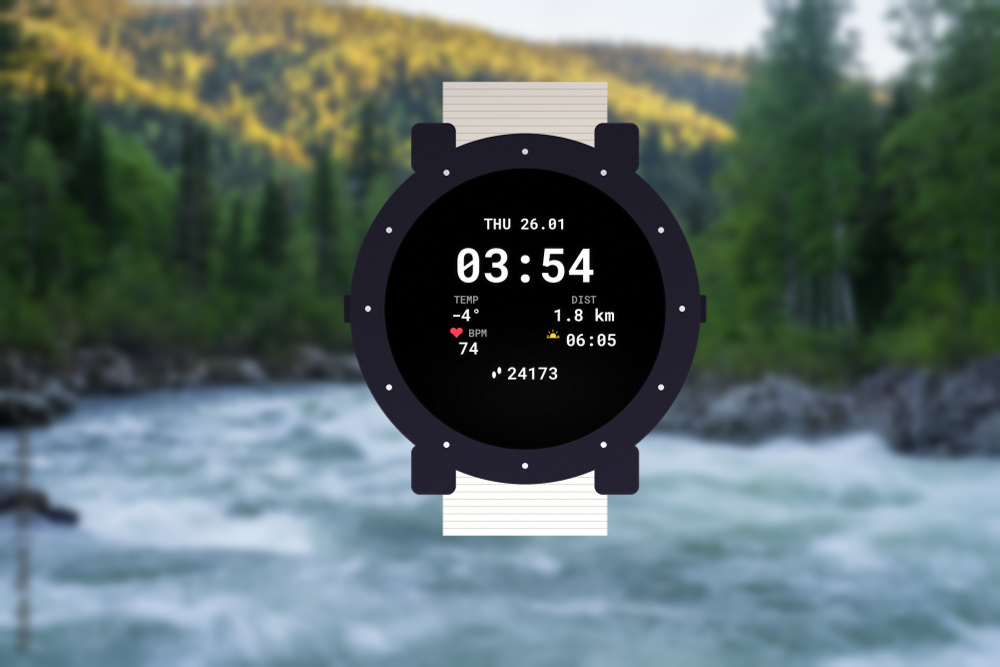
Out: {"hour": 3, "minute": 54}
